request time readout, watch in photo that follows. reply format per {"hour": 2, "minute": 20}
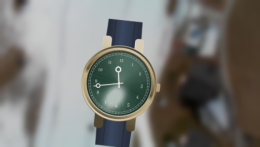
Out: {"hour": 11, "minute": 43}
